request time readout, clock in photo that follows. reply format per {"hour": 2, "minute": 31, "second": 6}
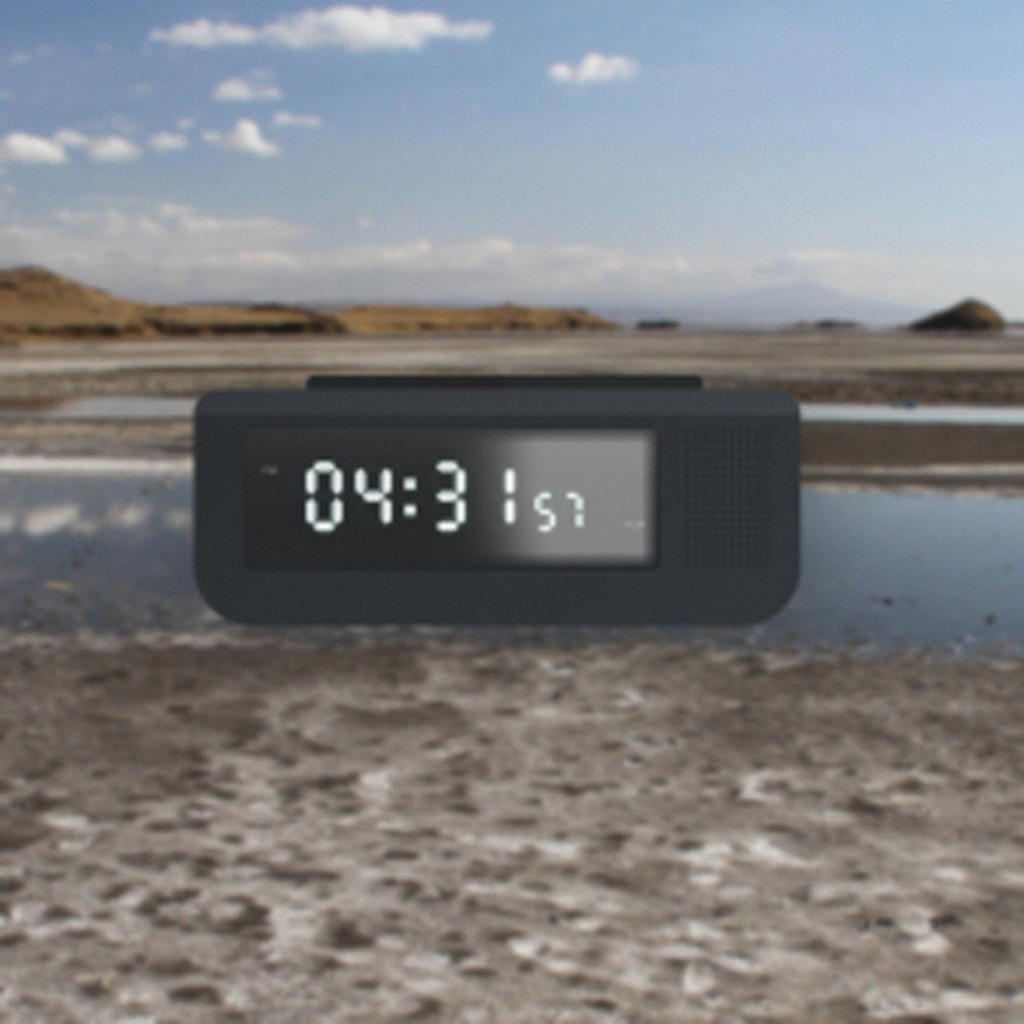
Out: {"hour": 4, "minute": 31, "second": 57}
